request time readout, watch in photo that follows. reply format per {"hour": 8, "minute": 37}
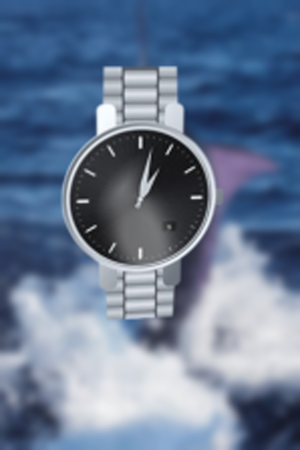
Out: {"hour": 1, "minute": 2}
